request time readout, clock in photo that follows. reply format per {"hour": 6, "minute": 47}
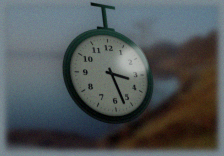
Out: {"hour": 3, "minute": 27}
